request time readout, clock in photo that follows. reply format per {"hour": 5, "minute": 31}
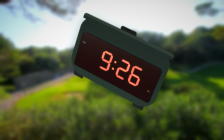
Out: {"hour": 9, "minute": 26}
